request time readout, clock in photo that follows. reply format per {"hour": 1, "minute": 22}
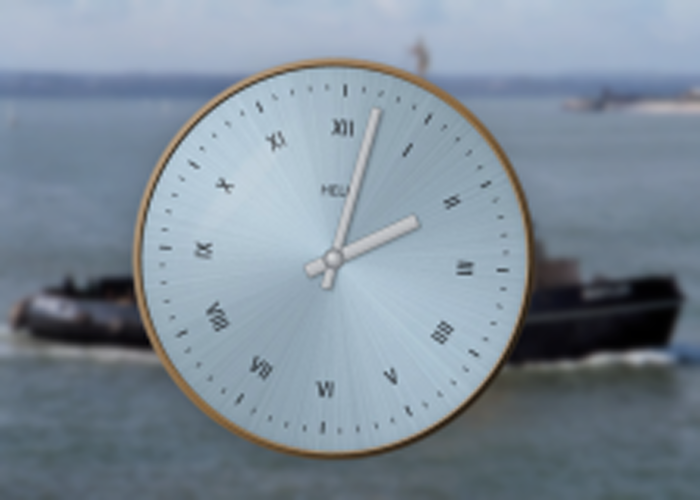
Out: {"hour": 2, "minute": 2}
